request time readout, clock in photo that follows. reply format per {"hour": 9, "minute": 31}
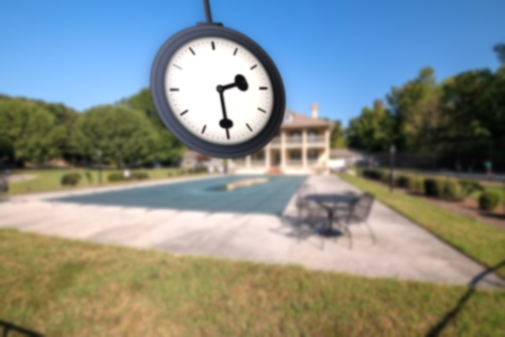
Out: {"hour": 2, "minute": 30}
